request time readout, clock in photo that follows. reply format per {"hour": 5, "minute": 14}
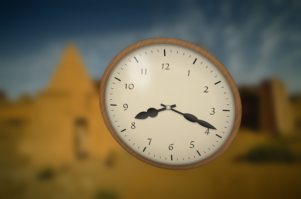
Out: {"hour": 8, "minute": 19}
